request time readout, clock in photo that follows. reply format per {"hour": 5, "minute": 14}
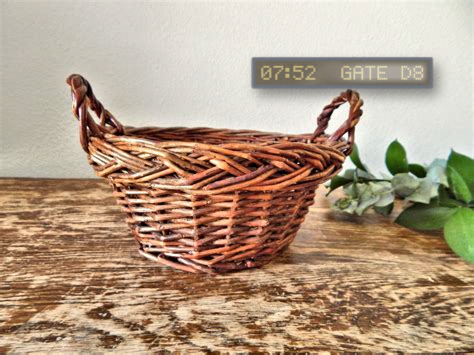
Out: {"hour": 7, "minute": 52}
